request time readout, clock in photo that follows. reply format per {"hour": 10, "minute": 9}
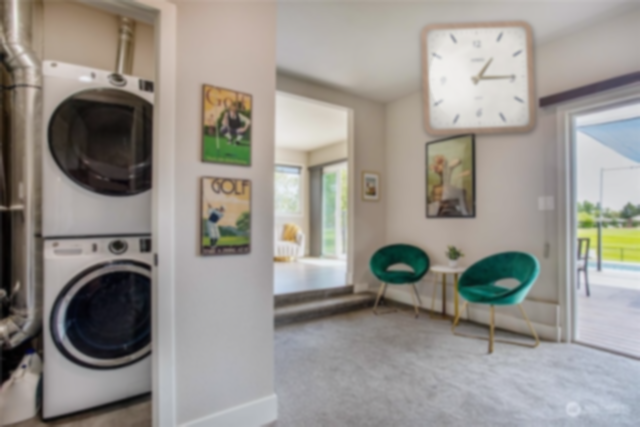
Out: {"hour": 1, "minute": 15}
